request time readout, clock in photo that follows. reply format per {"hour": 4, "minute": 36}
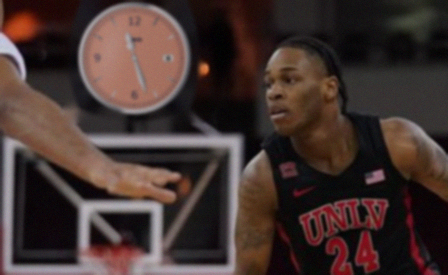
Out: {"hour": 11, "minute": 27}
